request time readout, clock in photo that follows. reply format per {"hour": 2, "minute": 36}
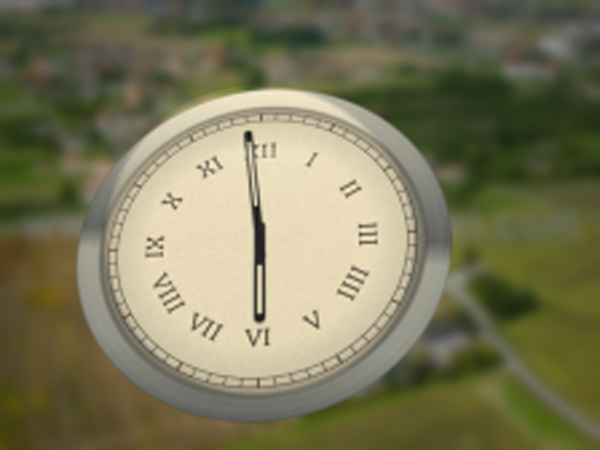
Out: {"hour": 5, "minute": 59}
